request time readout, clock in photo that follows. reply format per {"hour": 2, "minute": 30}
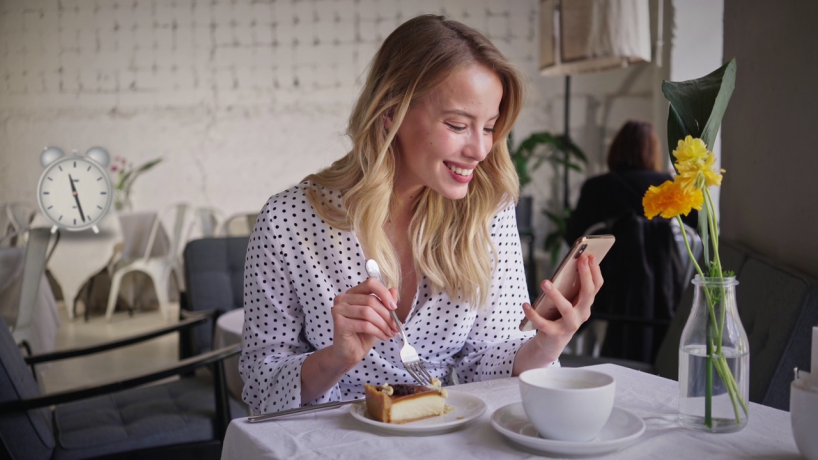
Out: {"hour": 11, "minute": 27}
